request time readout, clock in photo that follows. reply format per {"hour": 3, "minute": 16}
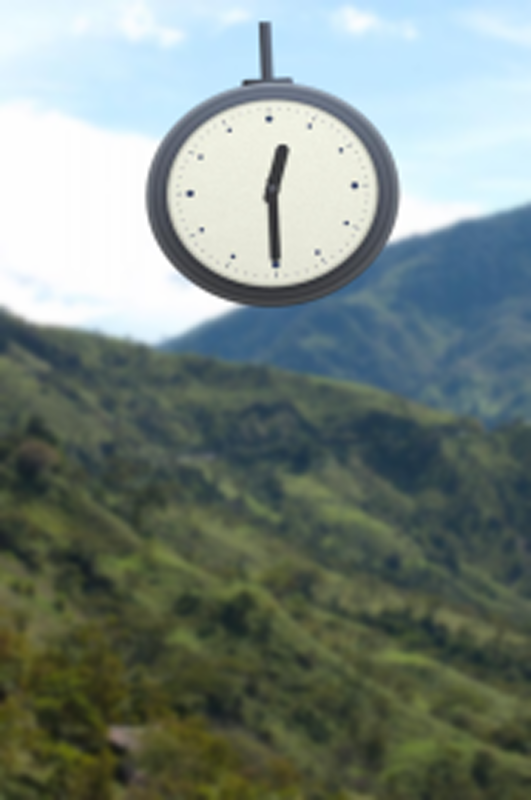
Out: {"hour": 12, "minute": 30}
